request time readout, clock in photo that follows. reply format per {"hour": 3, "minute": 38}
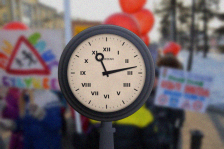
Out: {"hour": 11, "minute": 13}
